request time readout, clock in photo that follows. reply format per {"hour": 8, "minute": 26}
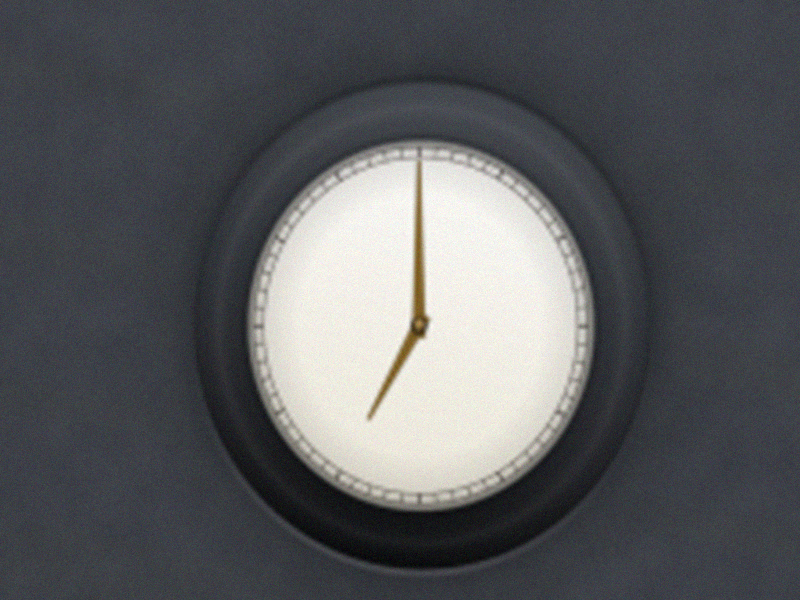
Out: {"hour": 7, "minute": 0}
